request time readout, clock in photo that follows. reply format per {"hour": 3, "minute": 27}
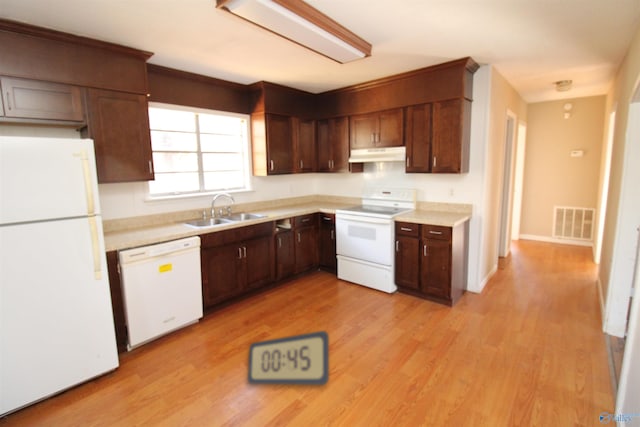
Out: {"hour": 0, "minute": 45}
